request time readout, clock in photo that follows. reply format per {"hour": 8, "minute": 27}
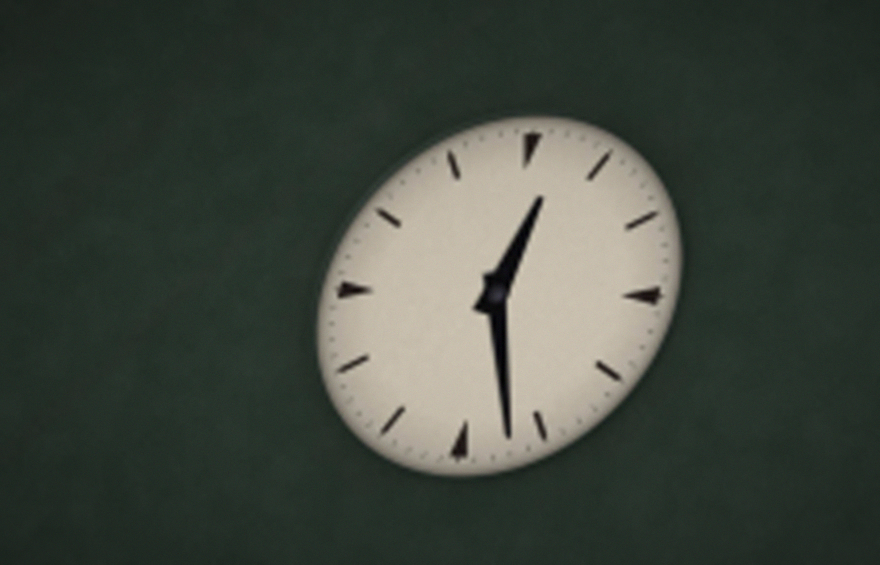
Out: {"hour": 12, "minute": 27}
